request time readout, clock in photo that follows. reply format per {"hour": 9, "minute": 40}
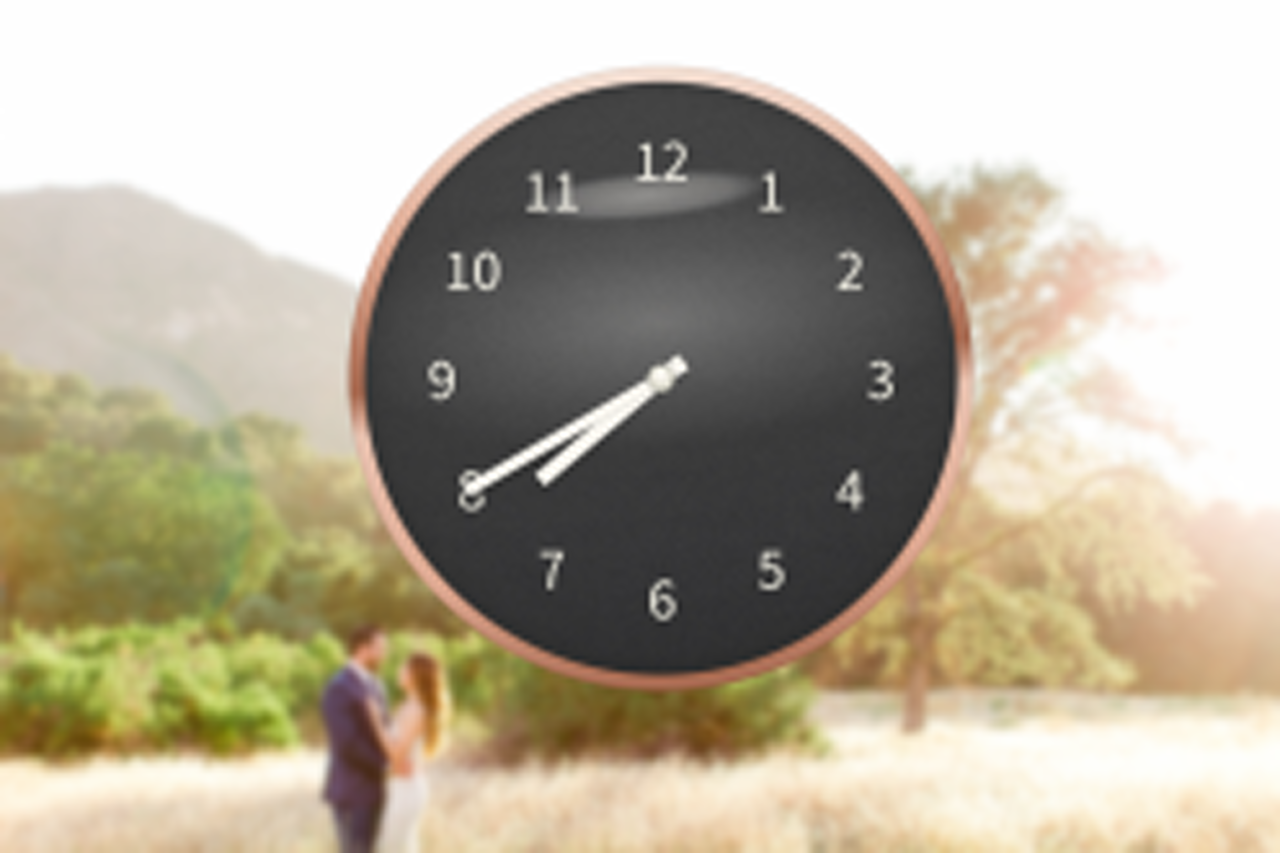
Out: {"hour": 7, "minute": 40}
